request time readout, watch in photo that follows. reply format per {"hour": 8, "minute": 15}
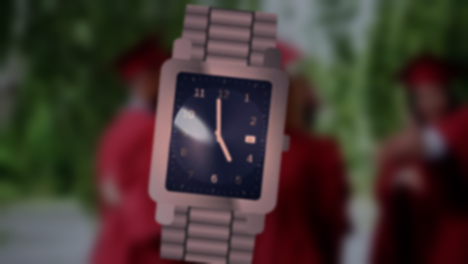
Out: {"hour": 4, "minute": 59}
